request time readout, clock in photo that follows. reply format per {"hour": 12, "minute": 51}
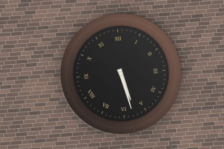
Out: {"hour": 5, "minute": 28}
